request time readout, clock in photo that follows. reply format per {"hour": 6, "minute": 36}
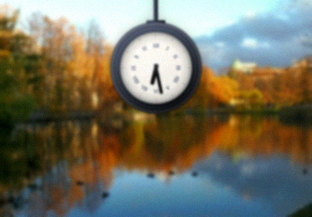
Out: {"hour": 6, "minute": 28}
